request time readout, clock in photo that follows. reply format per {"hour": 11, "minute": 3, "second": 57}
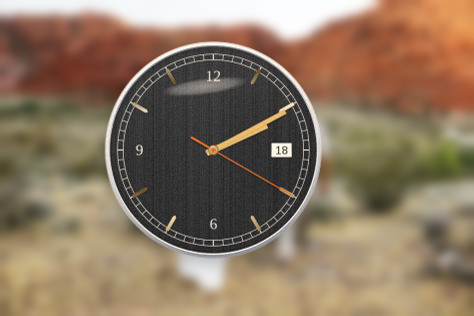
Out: {"hour": 2, "minute": 10, "second": 20}
